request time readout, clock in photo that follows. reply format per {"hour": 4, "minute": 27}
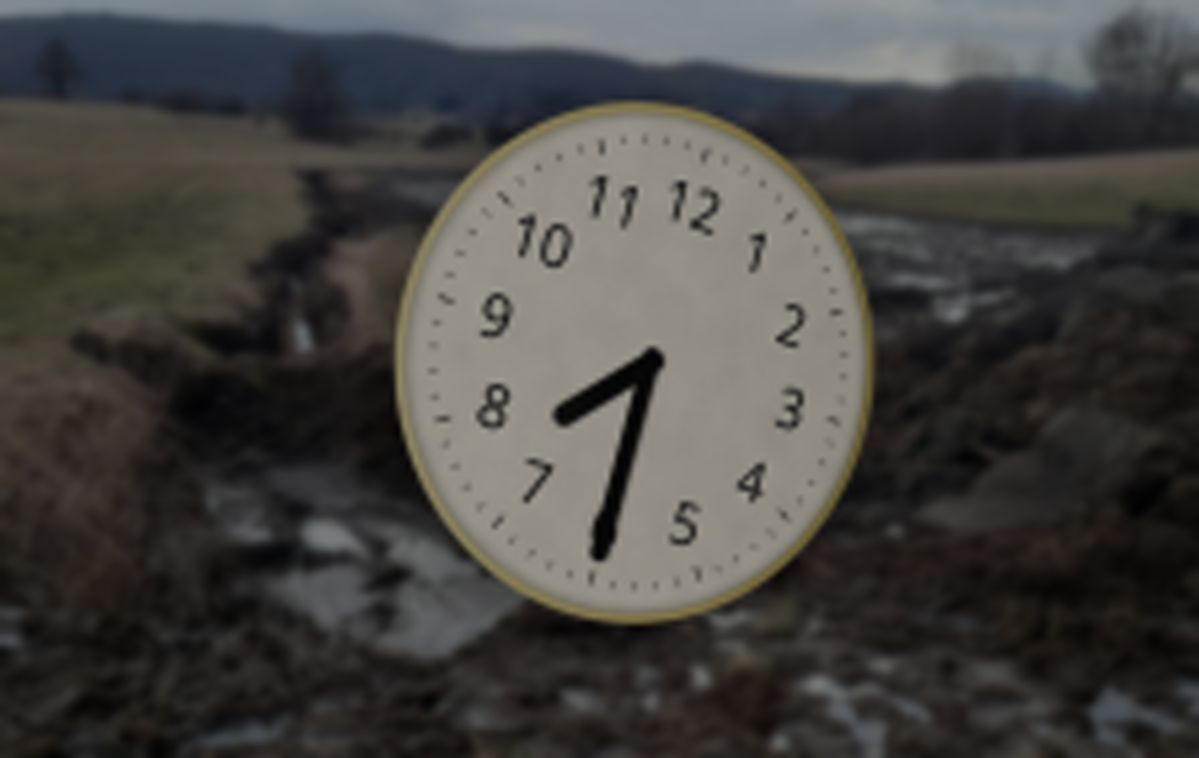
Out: {"hour": 7, "minute": 30}
